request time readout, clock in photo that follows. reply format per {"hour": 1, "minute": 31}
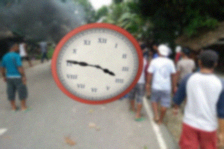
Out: {"hour": 3, "minute": 46}
